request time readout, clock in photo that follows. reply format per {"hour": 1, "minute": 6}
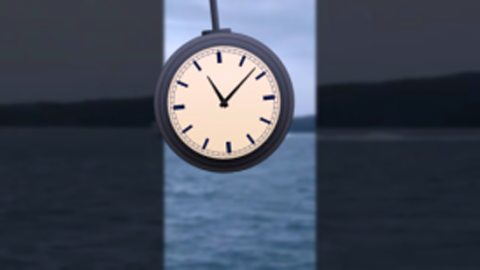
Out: {"hour": 11, "minute": 8}
